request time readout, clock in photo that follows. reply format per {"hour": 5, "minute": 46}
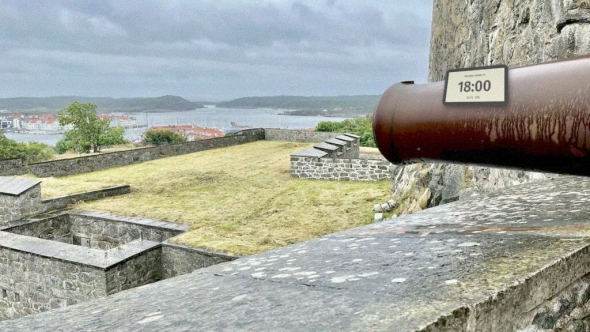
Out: {"hour": 18, "minute": 0}
